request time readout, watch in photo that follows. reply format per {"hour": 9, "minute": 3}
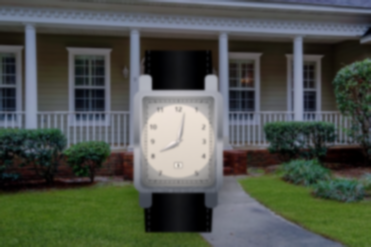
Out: {"hour": 8, "minute": 2}
